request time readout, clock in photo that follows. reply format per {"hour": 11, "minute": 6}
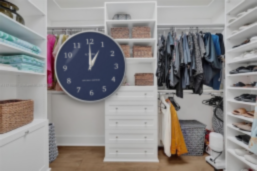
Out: {"hour": 1, "minute": 0}
